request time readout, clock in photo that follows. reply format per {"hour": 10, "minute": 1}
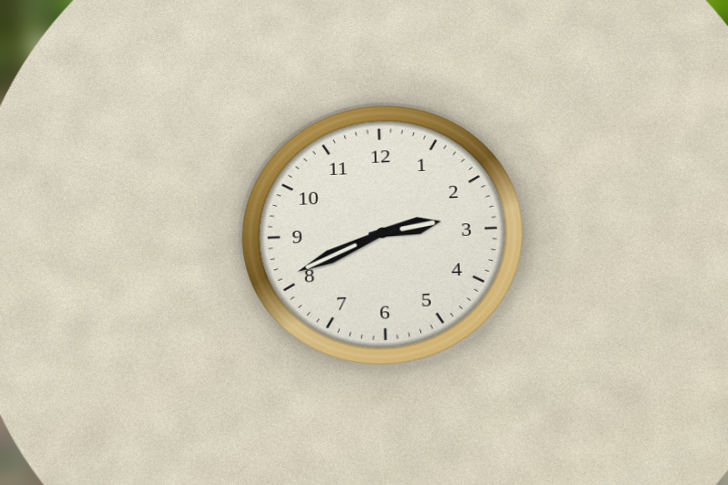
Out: {"hour": 2, "minute": 41}
